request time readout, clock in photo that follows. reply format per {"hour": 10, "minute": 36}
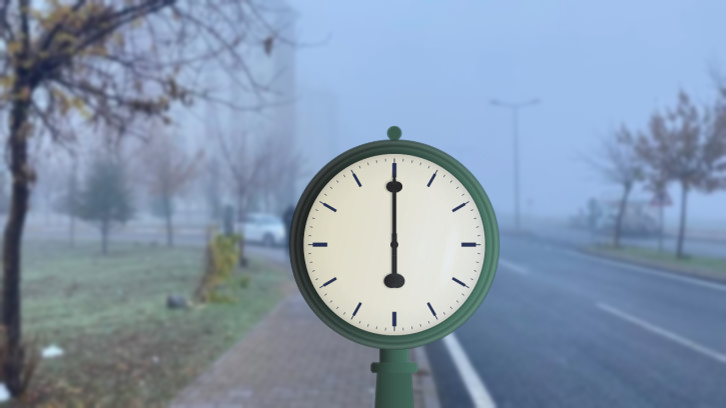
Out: {"hour": 6, "minute": 0}
